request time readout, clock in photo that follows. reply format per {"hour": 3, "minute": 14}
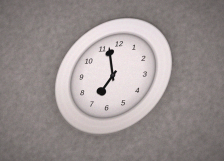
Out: {"hour": 6, "minute": 57}
